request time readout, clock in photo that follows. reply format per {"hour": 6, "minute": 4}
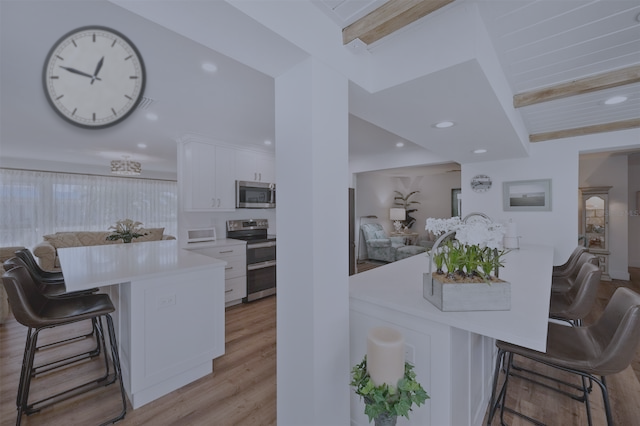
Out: {"hour": 12, "minute": 48}
